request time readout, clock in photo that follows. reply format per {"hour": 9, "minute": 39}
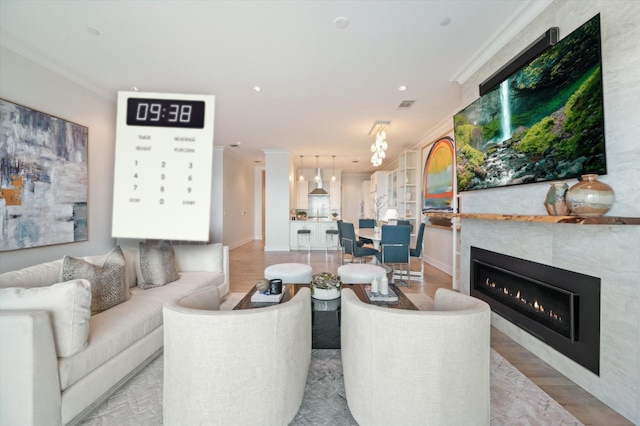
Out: {"hour": 9, "minute": 38}
